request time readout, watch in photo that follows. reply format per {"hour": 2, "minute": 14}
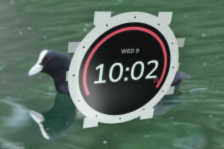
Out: {"hour": 10, "minute": 2}
